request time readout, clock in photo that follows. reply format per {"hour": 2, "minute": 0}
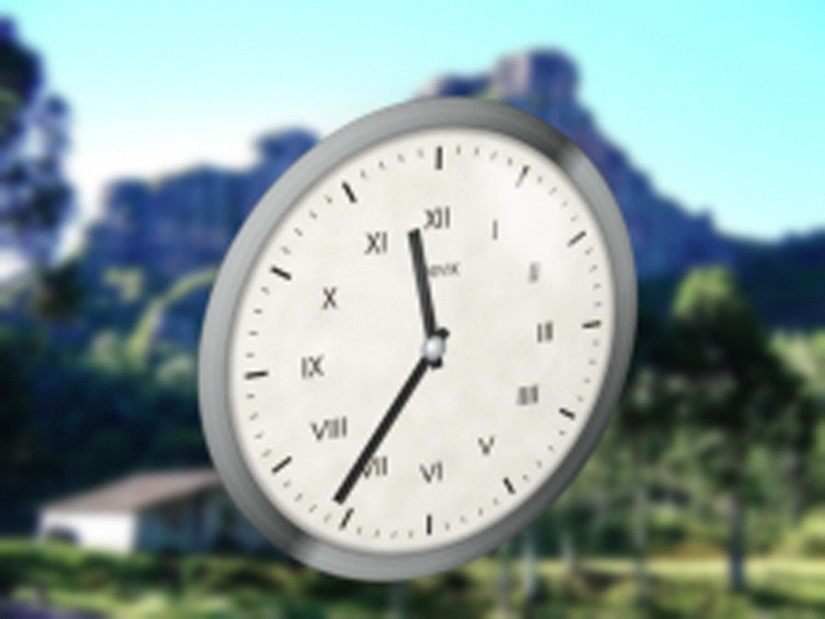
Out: {"hour": 11, "minute": 36}
